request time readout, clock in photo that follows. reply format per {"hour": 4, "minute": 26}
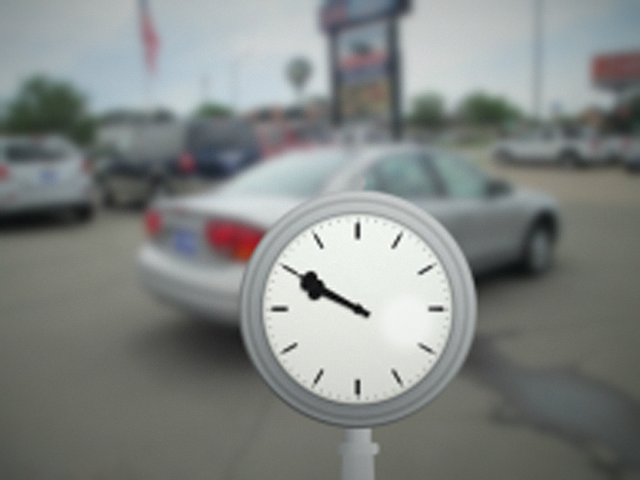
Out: {"hour": 9, "minute": 50}
